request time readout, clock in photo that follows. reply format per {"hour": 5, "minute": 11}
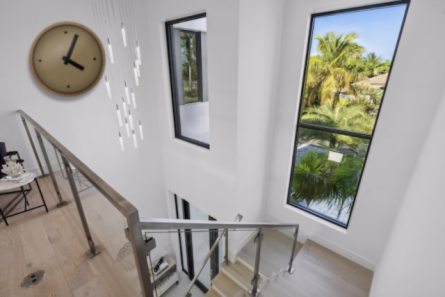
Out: {"hour": 4, "minute": 4}
